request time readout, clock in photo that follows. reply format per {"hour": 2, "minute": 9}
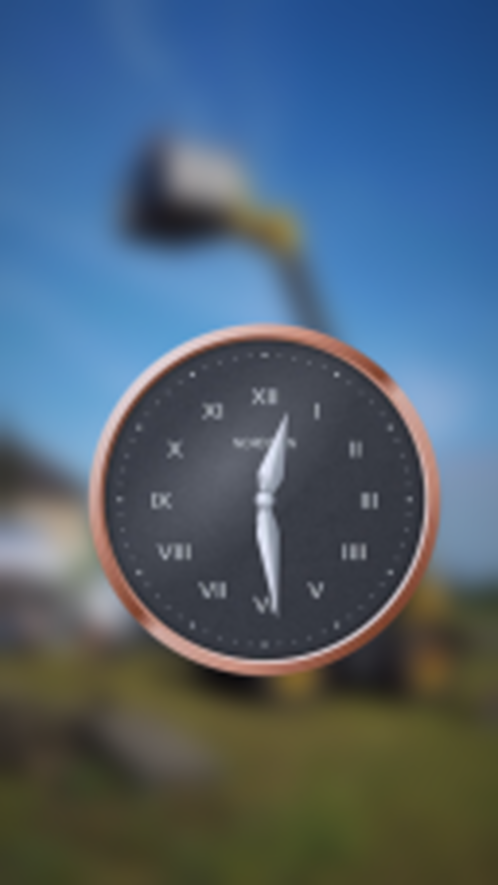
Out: {"hour": 12, "minute": 29}
